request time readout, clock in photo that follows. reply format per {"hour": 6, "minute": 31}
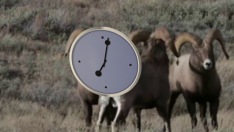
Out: {"hour": 7, "minute": 2}
